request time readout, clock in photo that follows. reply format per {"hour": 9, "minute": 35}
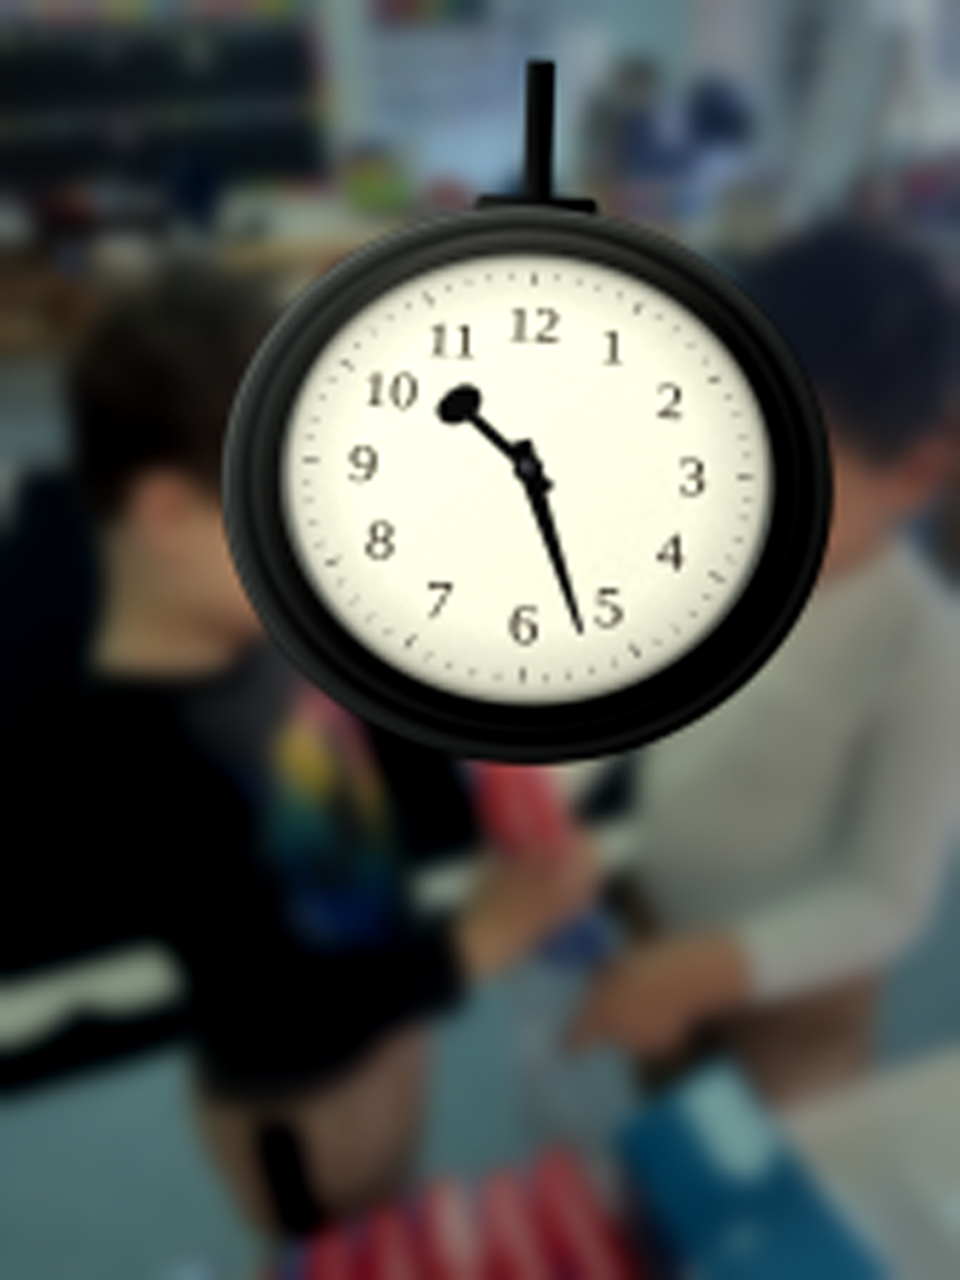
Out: {"hour": 10, "minute": 27}
